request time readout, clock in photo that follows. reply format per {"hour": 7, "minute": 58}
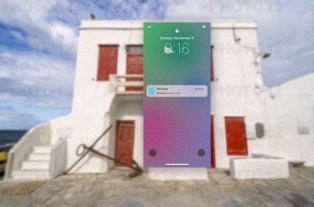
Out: {"hour": 9, "minute": 16}
